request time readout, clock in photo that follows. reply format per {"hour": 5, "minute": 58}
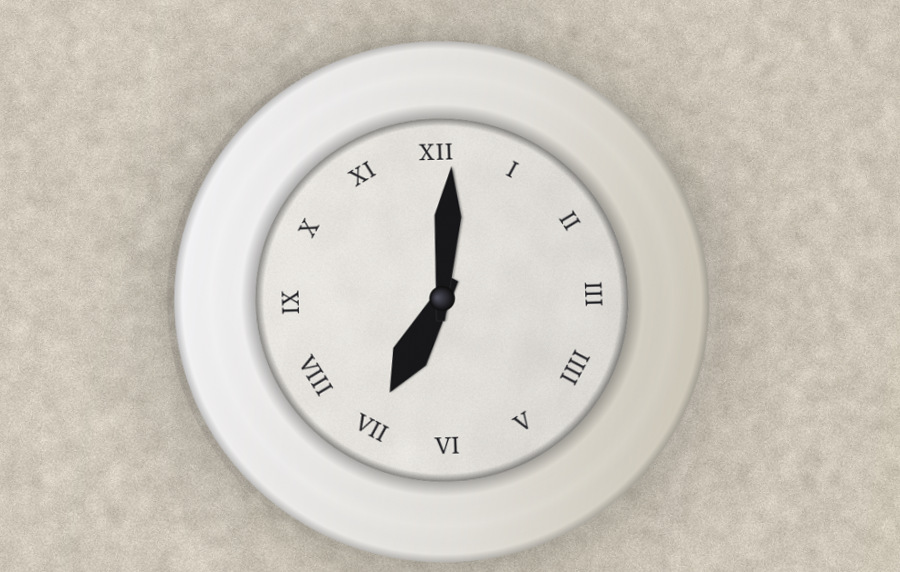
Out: {"hour": 7, "minute": 1}
